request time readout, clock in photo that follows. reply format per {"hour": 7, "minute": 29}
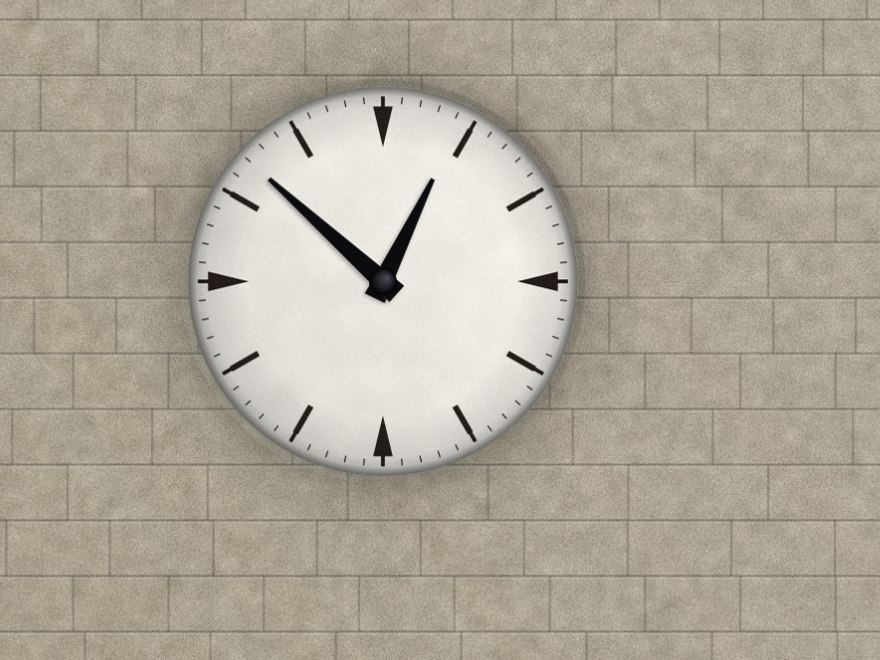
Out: {"hour": 12, "minute": 52}
